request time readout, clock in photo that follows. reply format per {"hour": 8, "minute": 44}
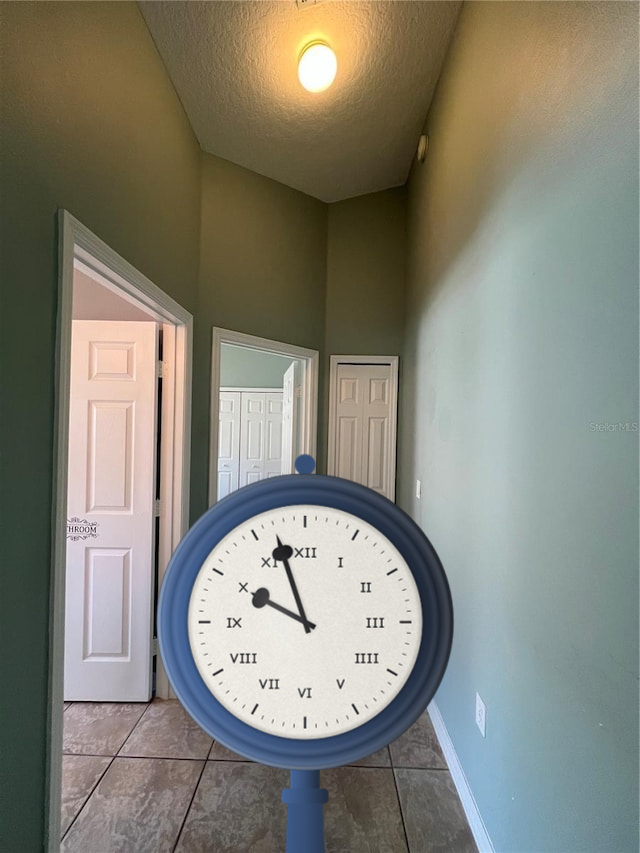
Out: {"hour": 9, "minute": 57}
